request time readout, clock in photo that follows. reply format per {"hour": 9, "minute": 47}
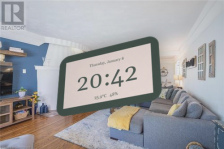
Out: {"hour": 20, "minute": 42}
